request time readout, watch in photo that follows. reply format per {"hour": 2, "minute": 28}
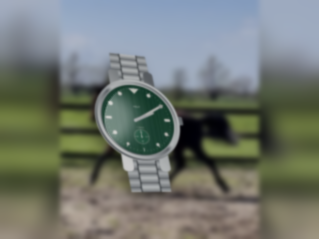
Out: {"hour": 2, "minute": 10}
